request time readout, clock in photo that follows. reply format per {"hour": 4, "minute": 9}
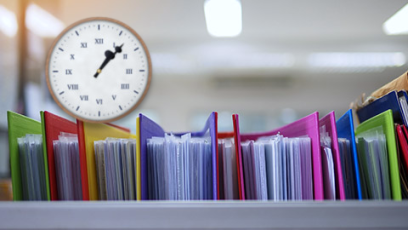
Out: {"hour": 1, "minute": 7}
